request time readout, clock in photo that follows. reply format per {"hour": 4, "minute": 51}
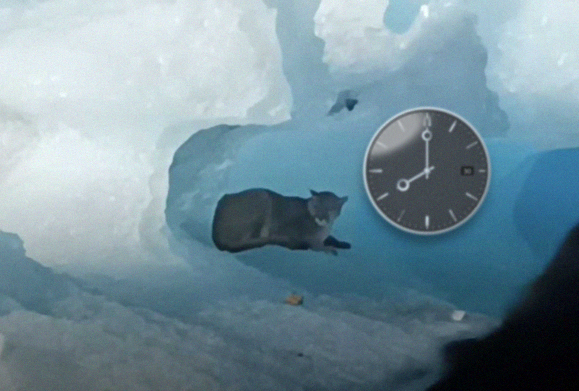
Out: {"hour": 8, "minute": 0}
